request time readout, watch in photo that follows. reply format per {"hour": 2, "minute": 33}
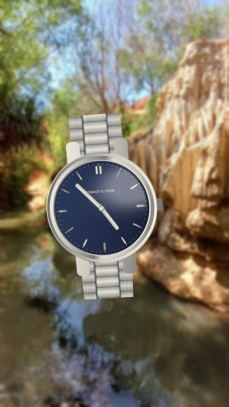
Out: {"hour": 4, "minute": 53}
